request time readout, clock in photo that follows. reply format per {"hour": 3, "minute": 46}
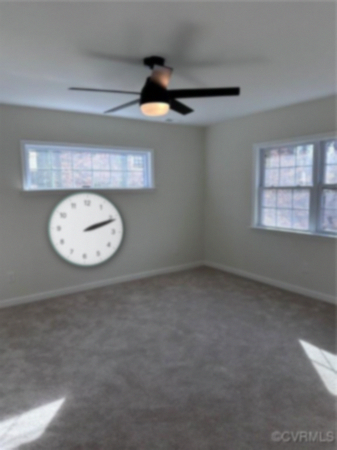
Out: {"hour": 2, "minute": 11}
